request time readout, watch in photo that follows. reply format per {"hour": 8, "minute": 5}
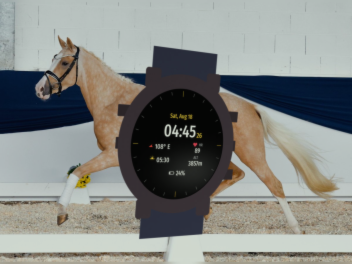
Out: {"hour": 4, "minute": 45}
